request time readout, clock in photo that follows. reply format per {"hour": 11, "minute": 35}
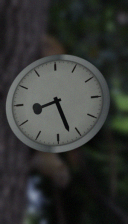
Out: {"hour": 8, "minute": 27}
